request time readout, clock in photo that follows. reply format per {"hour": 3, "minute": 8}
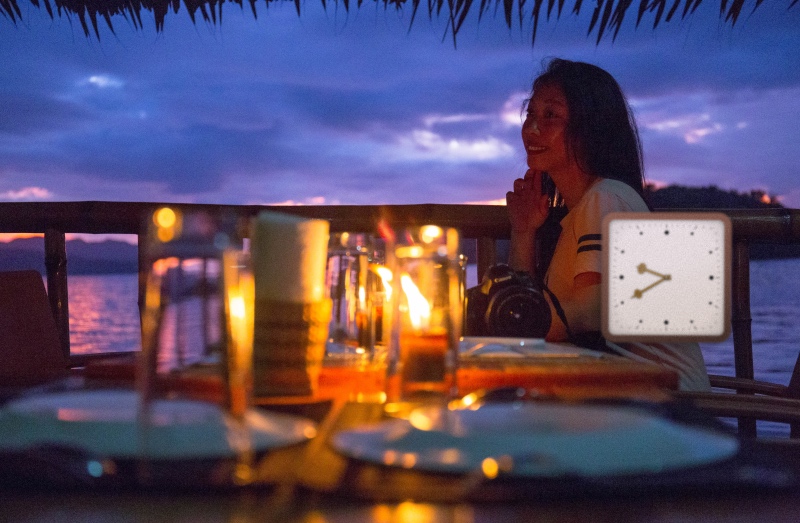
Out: {"hour": 9, "minute": 40}
